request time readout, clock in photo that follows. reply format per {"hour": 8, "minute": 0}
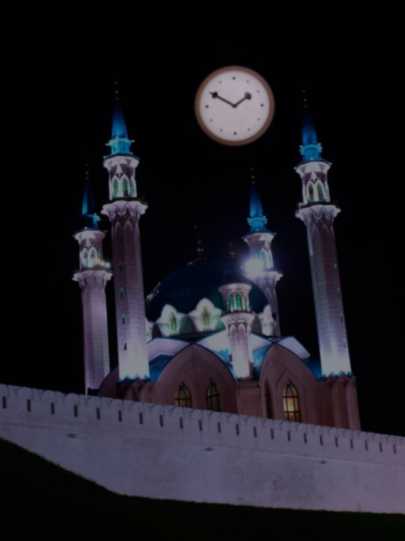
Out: {"hour": 1, "minute": 50}
